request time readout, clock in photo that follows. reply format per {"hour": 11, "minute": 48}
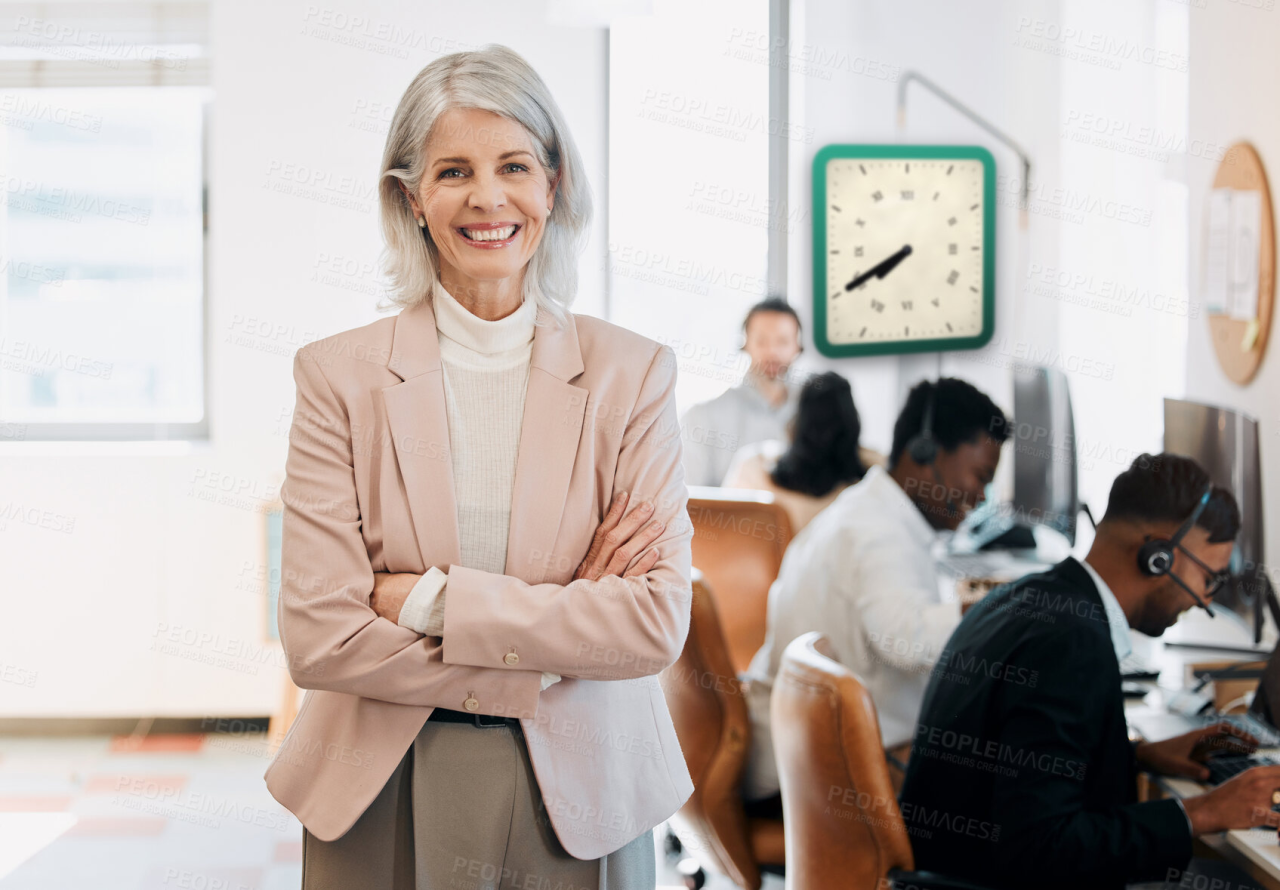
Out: {"hour": 7, "minute": 40}
